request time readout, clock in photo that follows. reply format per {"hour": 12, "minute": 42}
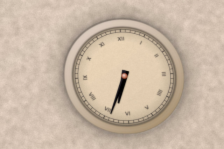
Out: {"hour": 6, "minute": 34}
